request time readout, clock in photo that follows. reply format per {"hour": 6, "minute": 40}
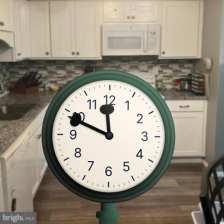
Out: {"hour": 11, "minute": 49}
